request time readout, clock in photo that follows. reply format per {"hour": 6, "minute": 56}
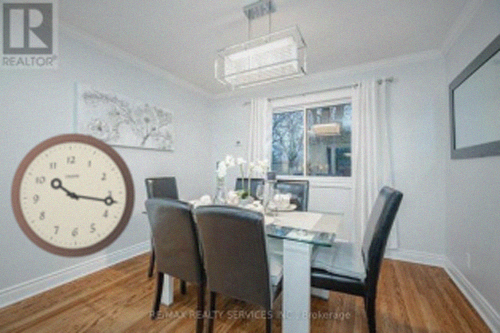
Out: {"hour": 10, "minute": 17}
